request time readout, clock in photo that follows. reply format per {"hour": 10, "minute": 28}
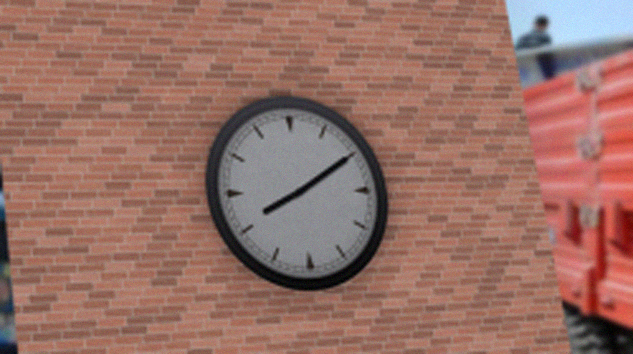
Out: {"hour": 8, "minute": 10}
